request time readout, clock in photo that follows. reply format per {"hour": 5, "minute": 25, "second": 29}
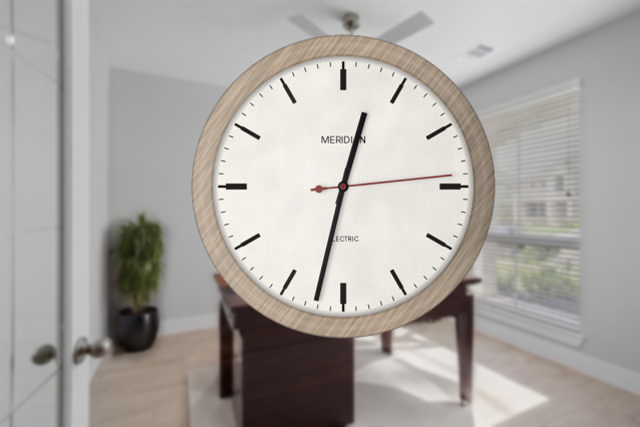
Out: {"hour": 12, "minute": 32, "second": 14}
